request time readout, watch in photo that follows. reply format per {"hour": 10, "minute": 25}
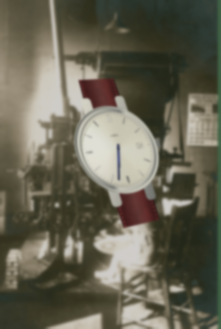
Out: {"hour": 6, "minute": 33}
